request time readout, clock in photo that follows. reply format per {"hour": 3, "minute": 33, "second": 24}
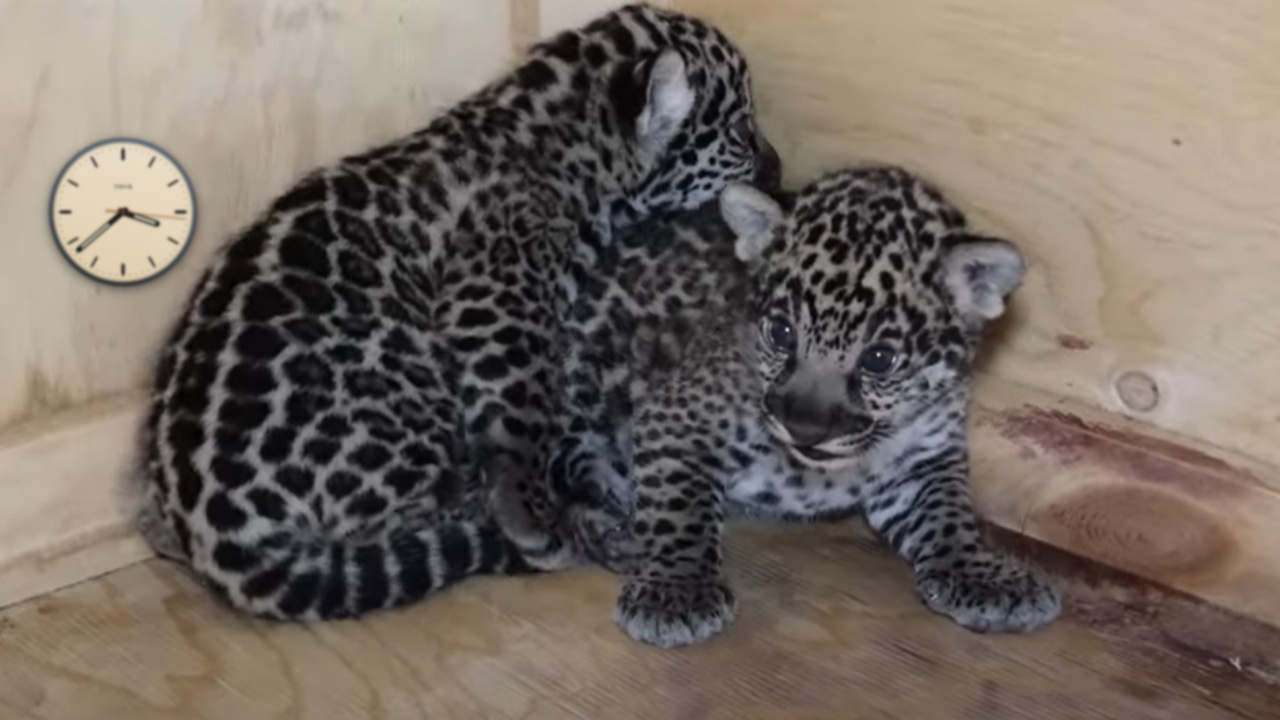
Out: {"hour": 3, "minute": 38, "second": 16}
